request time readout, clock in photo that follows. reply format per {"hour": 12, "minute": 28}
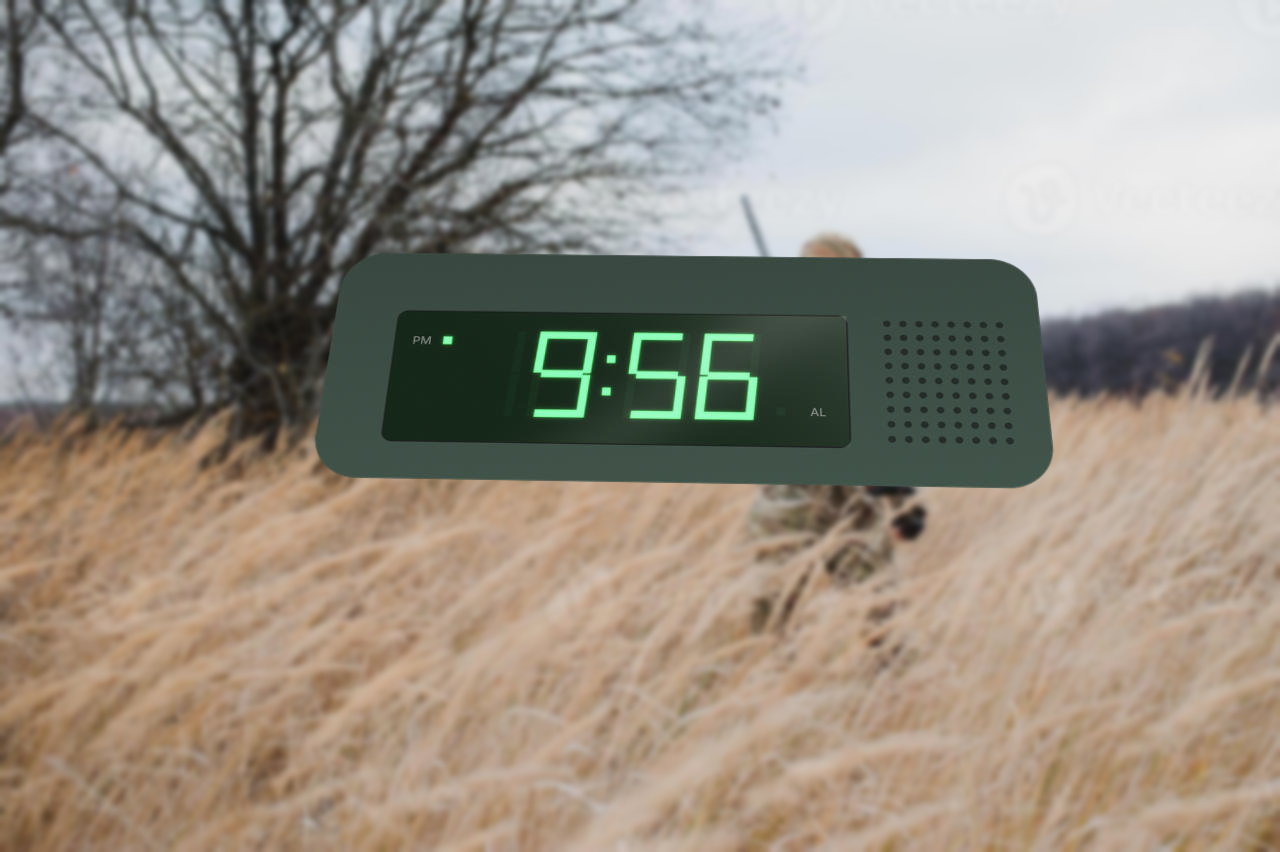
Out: {"hour": 9, "minute": 56}
